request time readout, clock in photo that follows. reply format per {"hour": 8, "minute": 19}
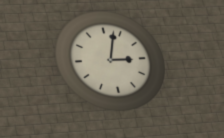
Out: {"hour": 3, "minute": 3}
